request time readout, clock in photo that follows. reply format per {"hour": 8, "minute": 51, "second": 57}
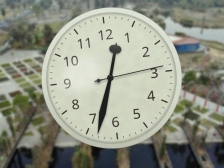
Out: {"hour": 12, "minute": 33, "second": 14}
